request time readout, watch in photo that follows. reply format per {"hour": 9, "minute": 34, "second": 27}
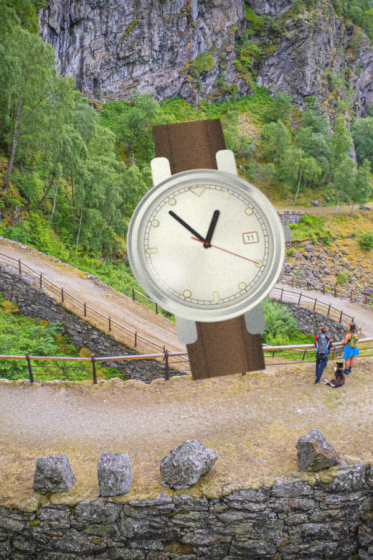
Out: {"hour": 12, "minute": 53, "second": 20}
